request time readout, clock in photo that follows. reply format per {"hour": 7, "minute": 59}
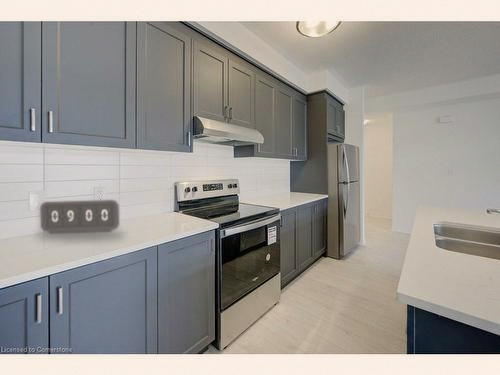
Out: {"hour": 9, "minute": 0}
